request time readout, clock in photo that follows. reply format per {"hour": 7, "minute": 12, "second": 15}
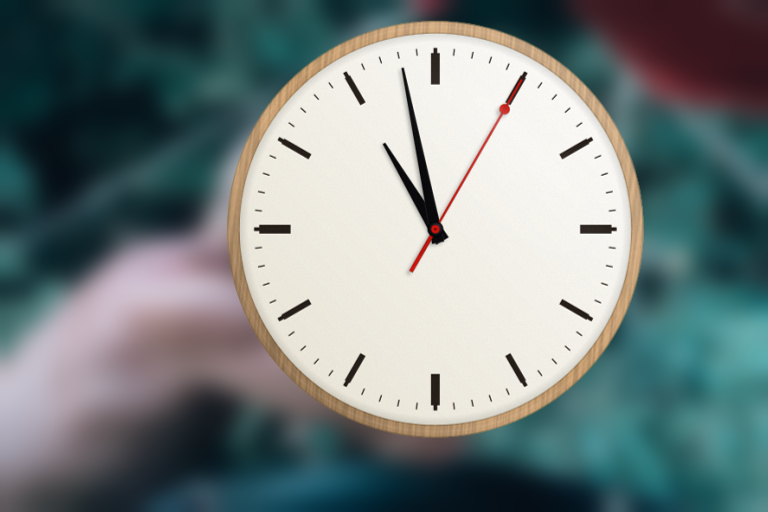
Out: {"hour": 10, "minute": 58, "second": 5}
